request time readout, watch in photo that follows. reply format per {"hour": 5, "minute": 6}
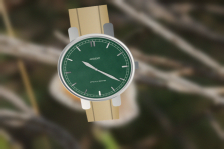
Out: {"hour": 10, "minute": 21}
